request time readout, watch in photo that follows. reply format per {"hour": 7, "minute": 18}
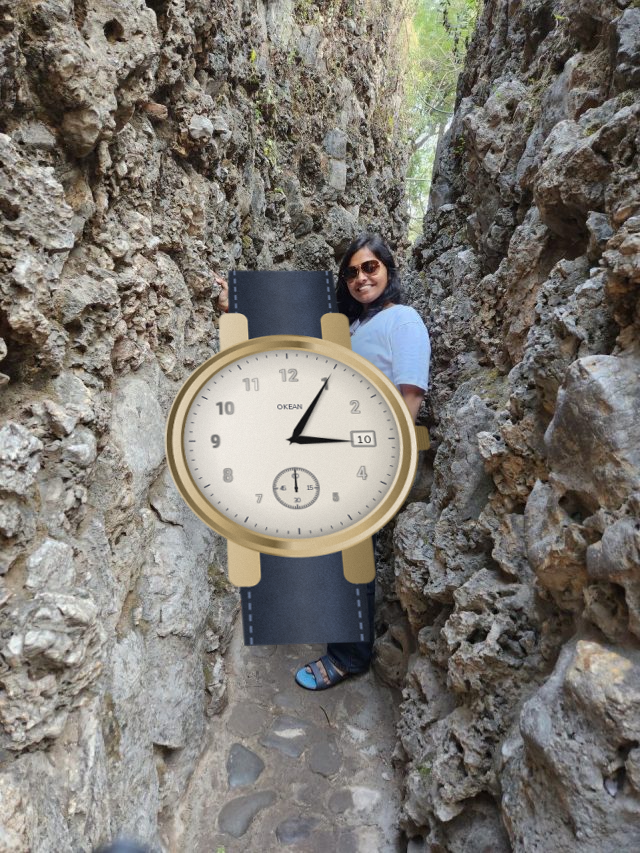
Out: {"hour": 3, "minute": 5}
